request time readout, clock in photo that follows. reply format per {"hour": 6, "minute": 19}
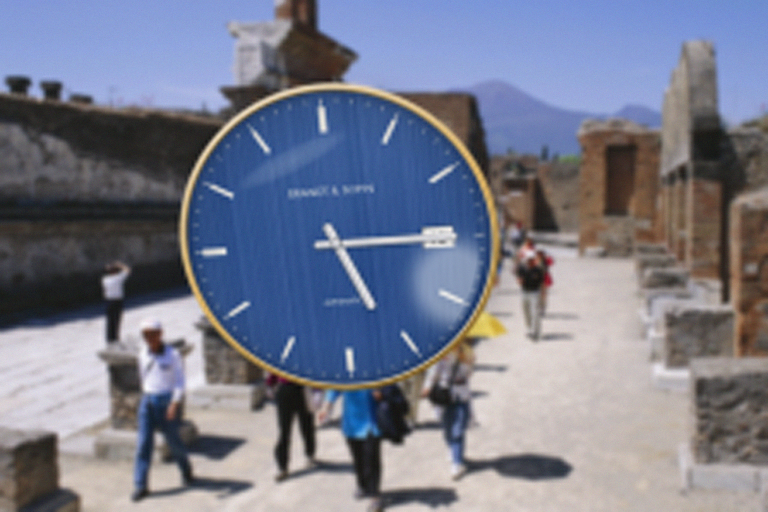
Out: {"hour": 5, "minute": 15}
